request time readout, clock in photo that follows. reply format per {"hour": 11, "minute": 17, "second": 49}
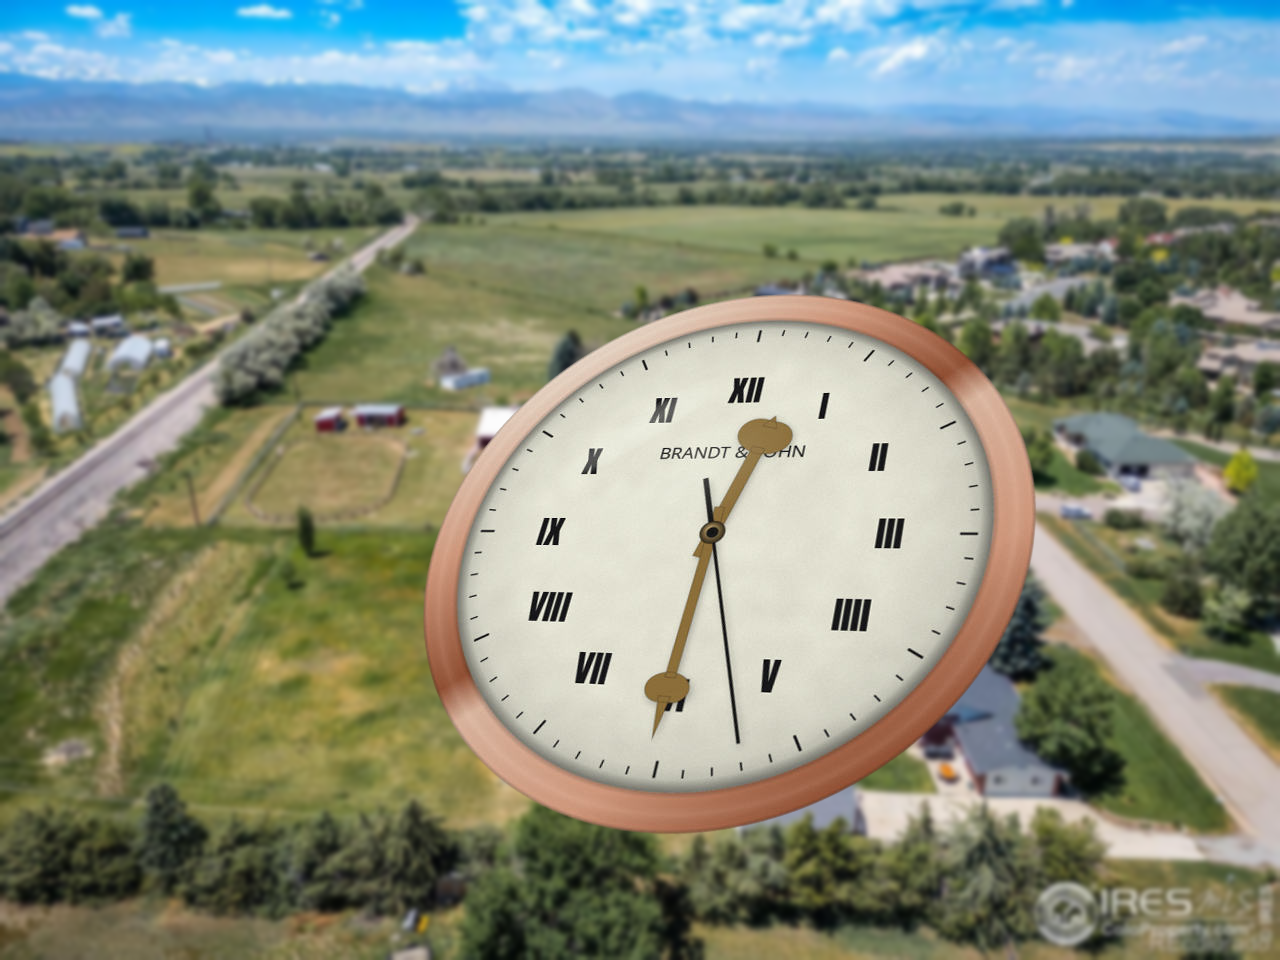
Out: {"hour": 12, "minute": 30, "second": 27}
